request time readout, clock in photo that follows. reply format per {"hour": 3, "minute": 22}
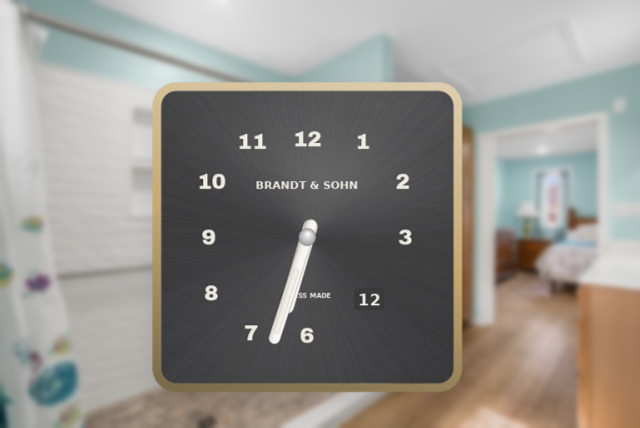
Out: {"hour": 6, "minute": 33}
